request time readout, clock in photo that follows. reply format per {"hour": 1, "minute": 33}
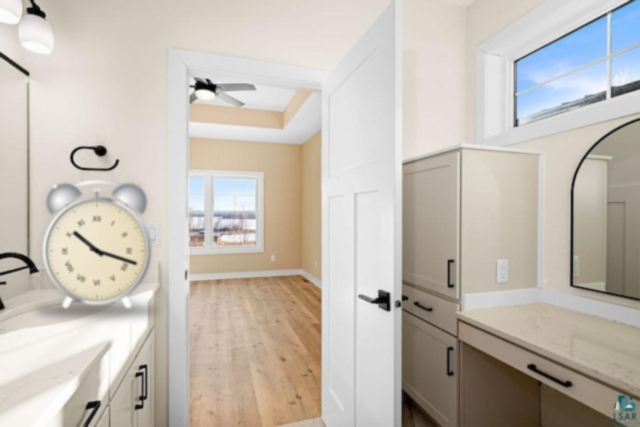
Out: {"hour": 10, "minute": 18}
